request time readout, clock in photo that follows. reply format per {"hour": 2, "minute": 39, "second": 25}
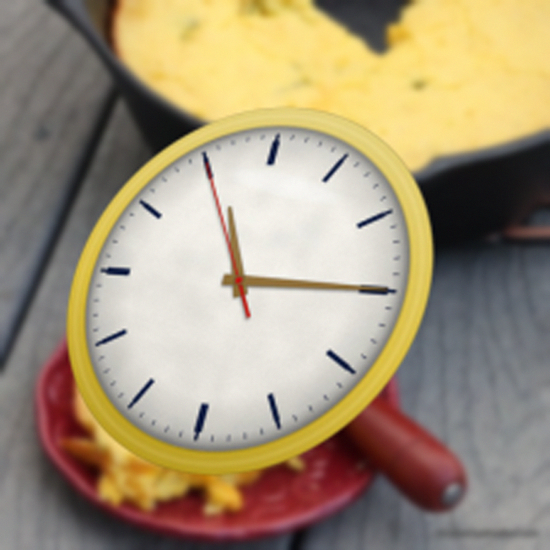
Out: {"hour": 11, "minute": 14, "second": 55}
